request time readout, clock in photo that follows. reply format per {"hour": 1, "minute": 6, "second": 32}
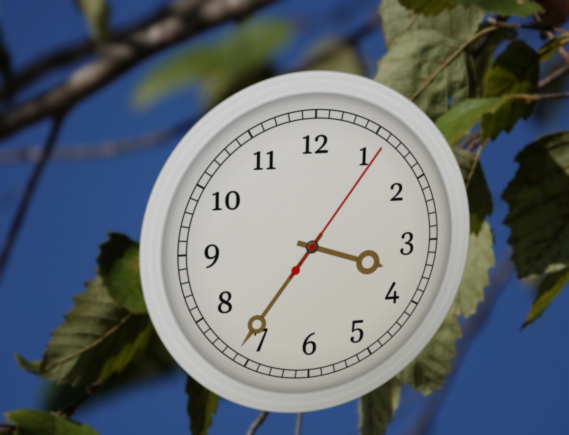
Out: {"hour": 3, "minute": 36, "second": 6}
